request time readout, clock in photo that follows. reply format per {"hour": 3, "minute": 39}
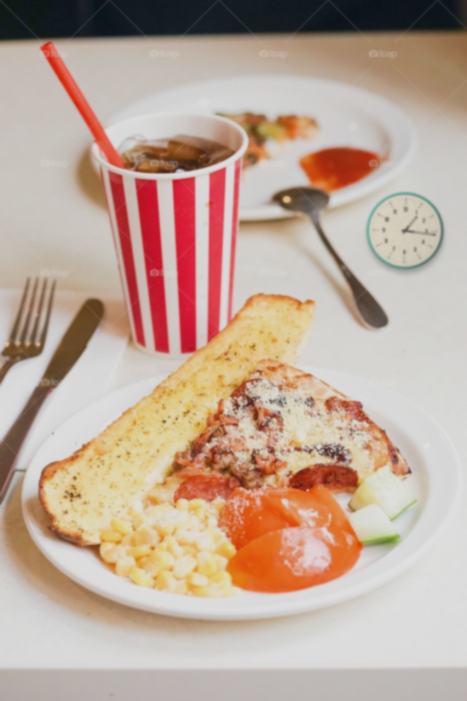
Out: {"hour": 1, "minute": 16}
